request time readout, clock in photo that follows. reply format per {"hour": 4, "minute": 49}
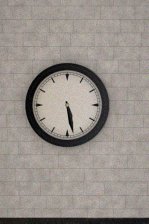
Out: {"hour": 5, "minute": 28}
